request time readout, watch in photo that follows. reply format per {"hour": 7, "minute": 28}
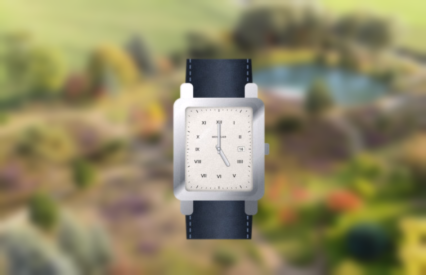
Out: {"hour": 5, "minute": 0}
